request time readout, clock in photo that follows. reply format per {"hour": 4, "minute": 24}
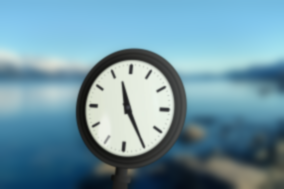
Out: {"hour": 11, "minute": 25}
